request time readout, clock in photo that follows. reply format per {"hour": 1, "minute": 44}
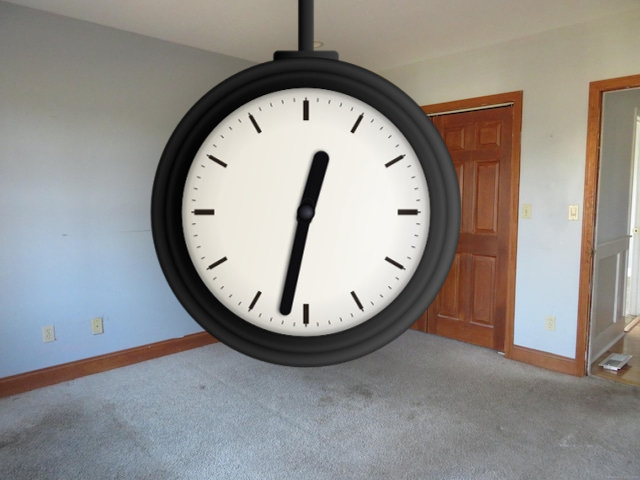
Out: {"hour": 12, "minute": 32}
